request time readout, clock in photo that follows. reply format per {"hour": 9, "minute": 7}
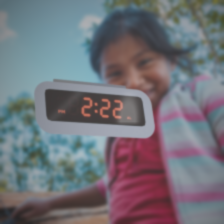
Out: {"hour": 2, "minute": 22}
